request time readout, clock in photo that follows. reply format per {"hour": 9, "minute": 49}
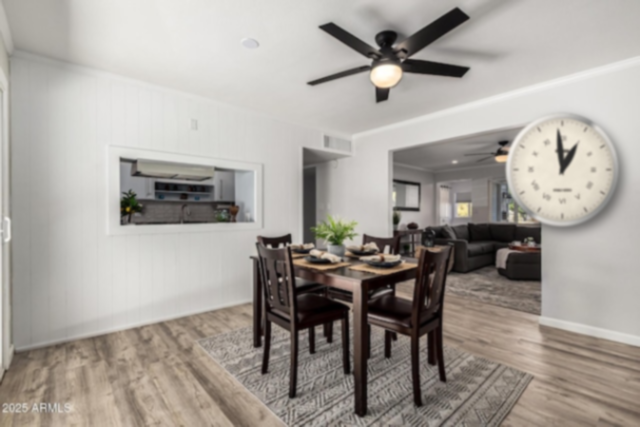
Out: {"hour": 12, "minute": 59}
